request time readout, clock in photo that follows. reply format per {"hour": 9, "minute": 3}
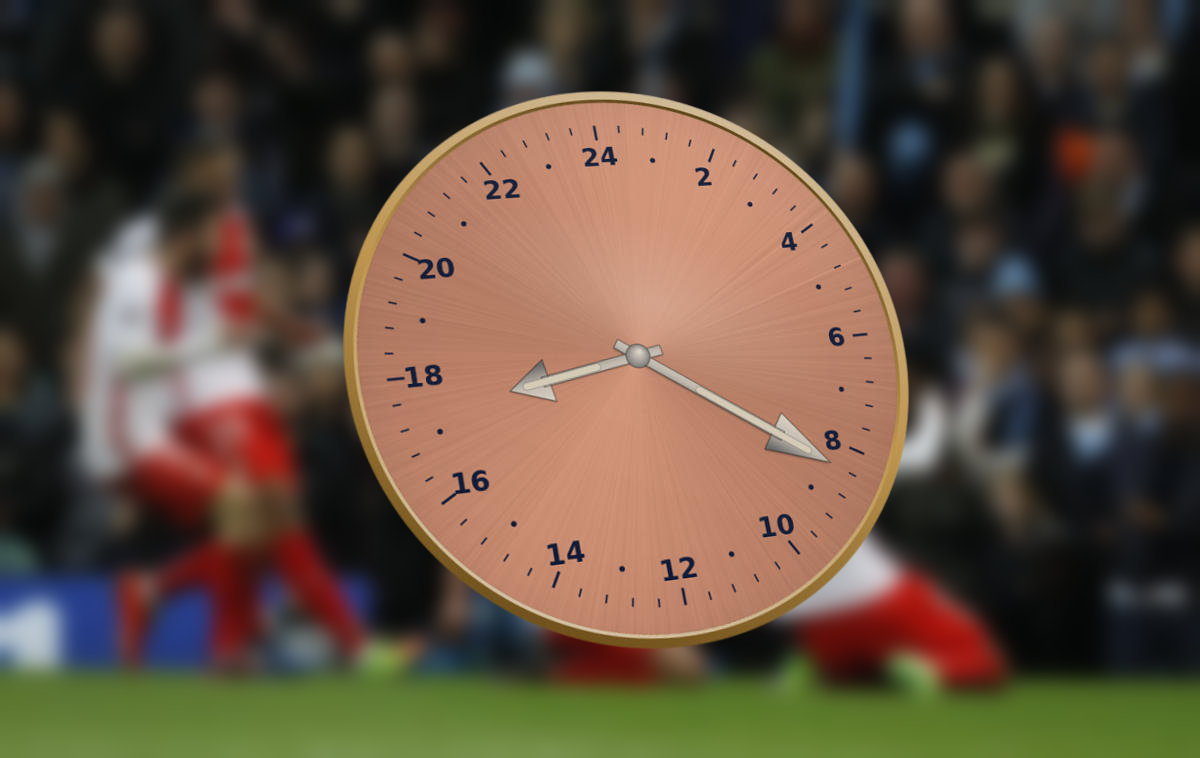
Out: {"hour": 17, "minute": 21}
